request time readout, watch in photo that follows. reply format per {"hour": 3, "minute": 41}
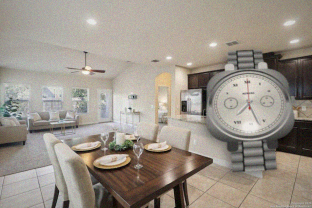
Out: {"hour": 7, "minute": 27}
